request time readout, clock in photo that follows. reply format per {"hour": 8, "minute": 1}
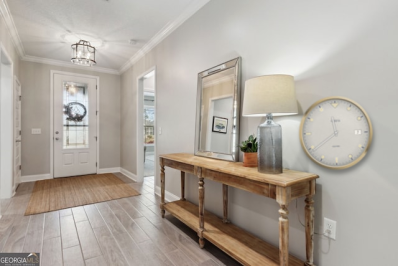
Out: {"hour": 11, "minute": 39}
